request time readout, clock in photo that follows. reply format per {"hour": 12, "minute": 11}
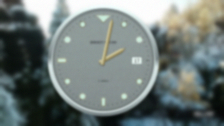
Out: {"hour": 2, "minute": 2}
